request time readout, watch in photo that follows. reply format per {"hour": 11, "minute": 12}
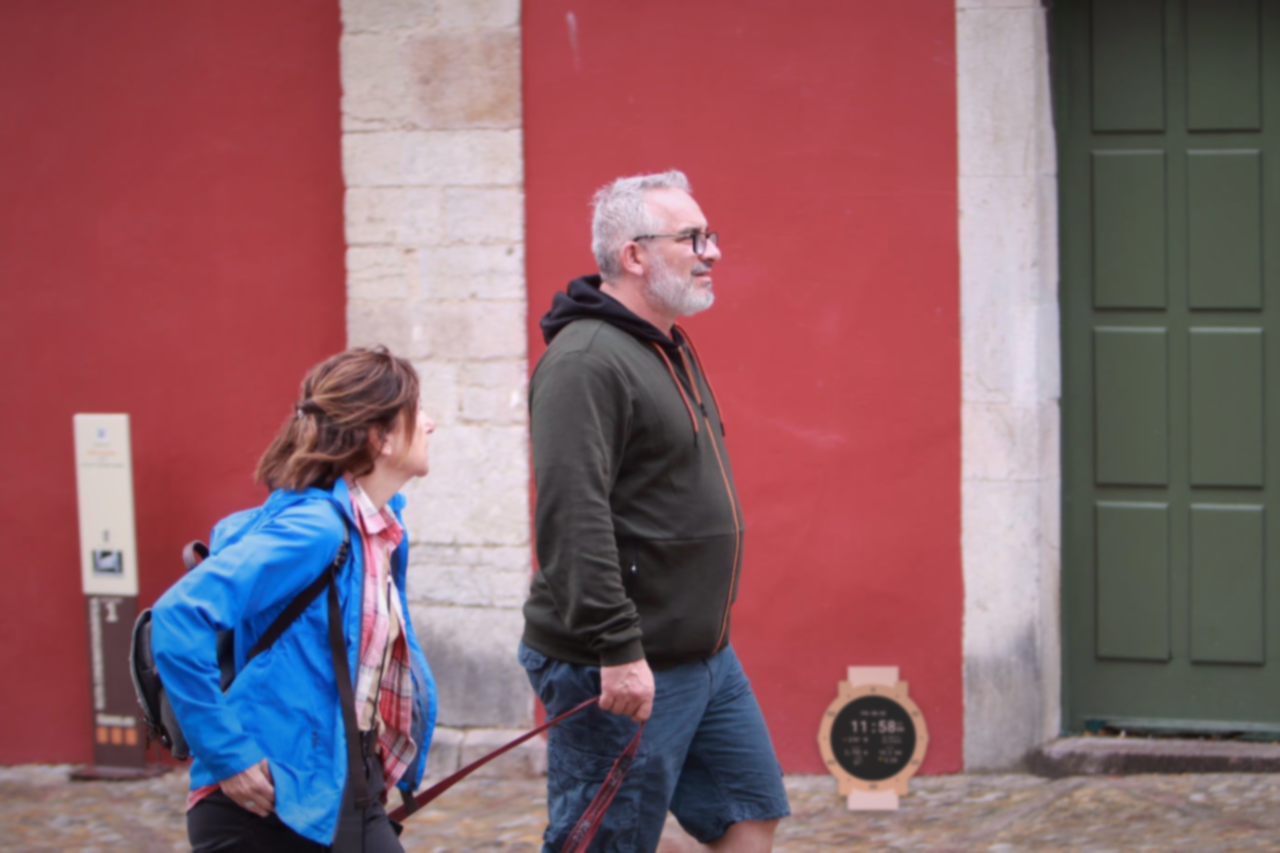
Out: {"hour": 11, "minute": 58}
